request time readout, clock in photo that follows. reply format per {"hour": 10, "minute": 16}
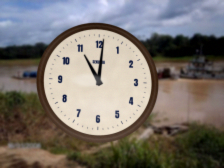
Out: {"hour": 11, "minute": 1}
